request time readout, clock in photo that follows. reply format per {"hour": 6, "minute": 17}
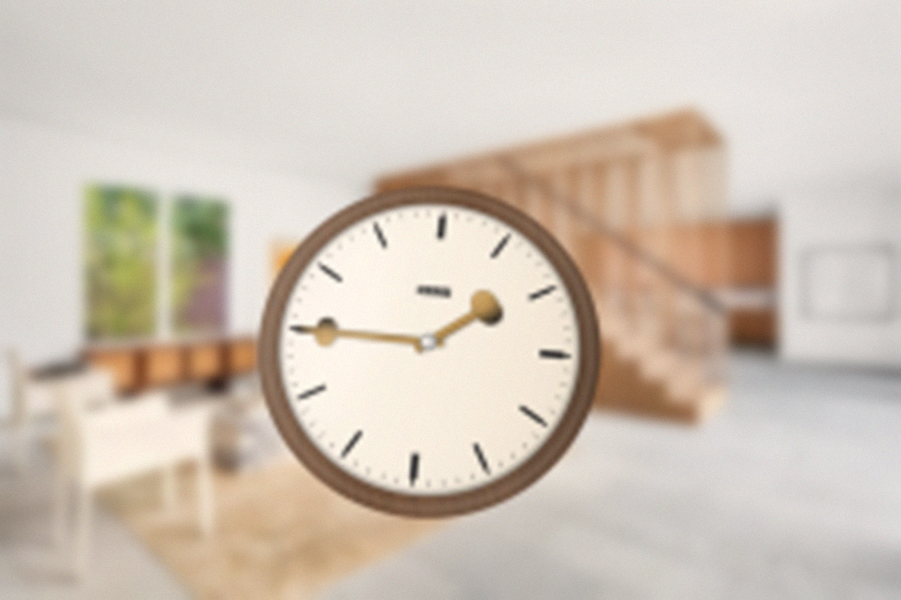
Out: {"hour": 1, "minute": 45}
